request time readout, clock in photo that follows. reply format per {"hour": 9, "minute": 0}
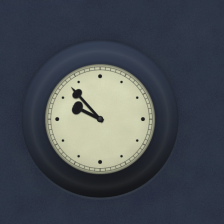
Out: {"hour": 9, "minute": 53}
